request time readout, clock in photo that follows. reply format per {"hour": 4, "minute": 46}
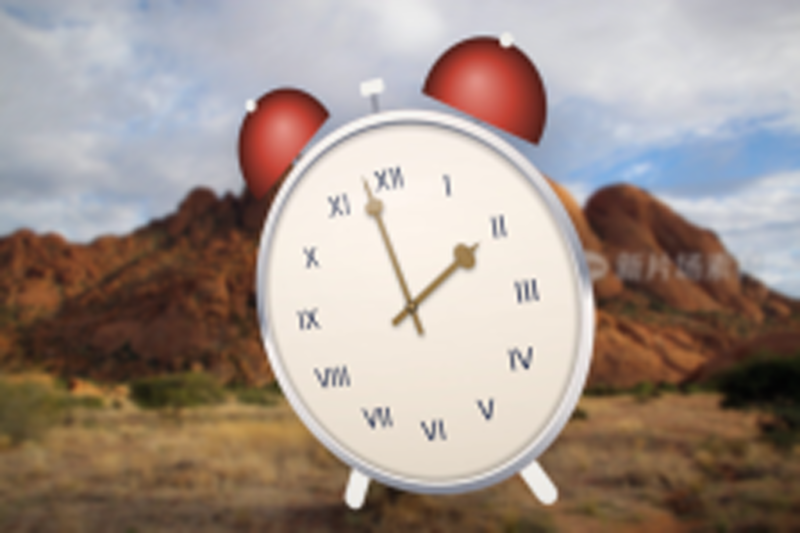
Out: {"hour": 1, "minute": 58}
